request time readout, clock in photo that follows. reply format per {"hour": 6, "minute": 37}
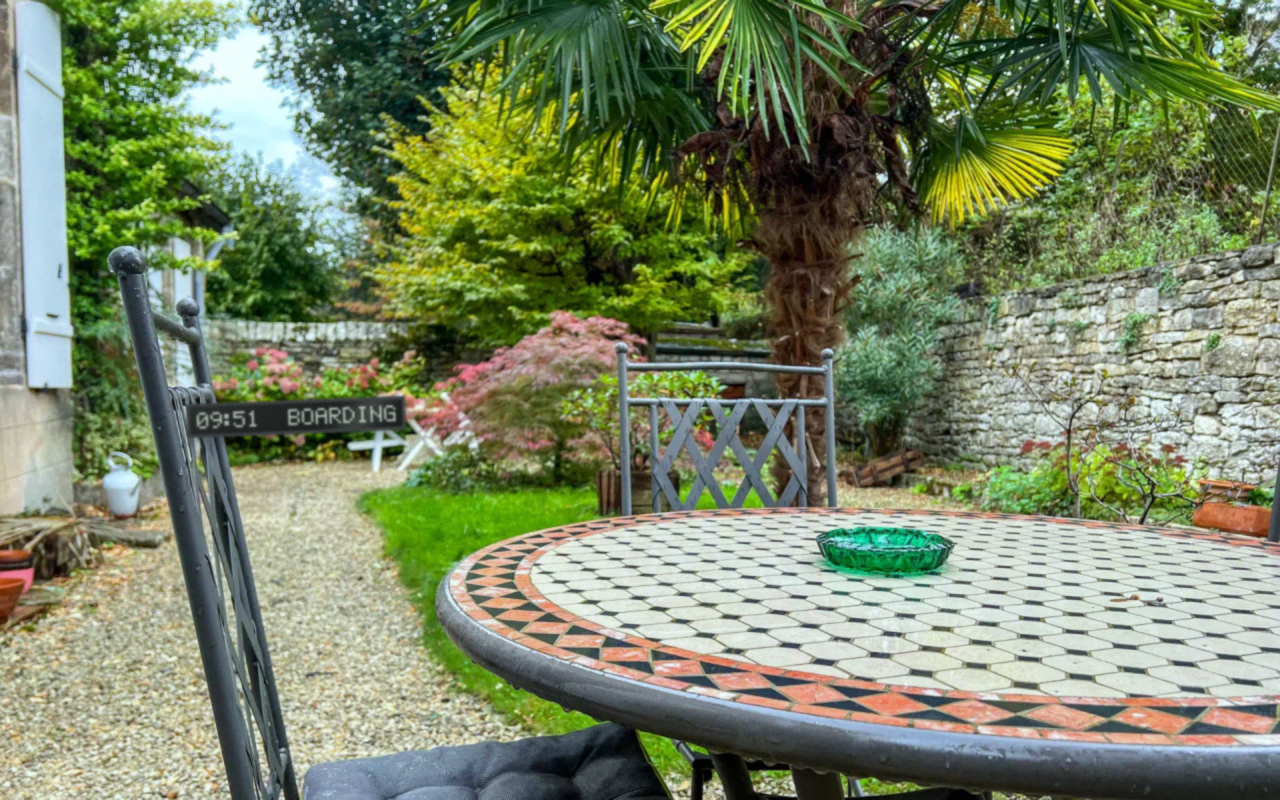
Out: {"hour": 9, "minute": 51}
